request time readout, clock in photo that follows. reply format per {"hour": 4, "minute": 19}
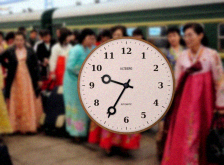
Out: {"hour": 9, "minute": 35}
